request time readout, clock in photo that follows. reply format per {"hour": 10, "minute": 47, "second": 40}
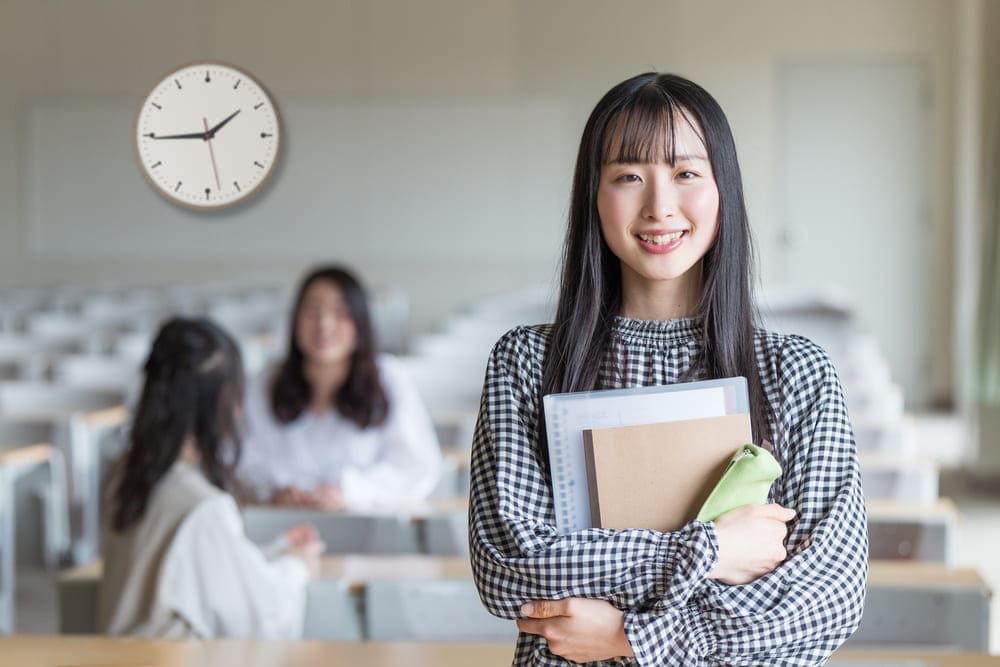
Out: {"hour": 1, "minute": 44, "second": 28}
